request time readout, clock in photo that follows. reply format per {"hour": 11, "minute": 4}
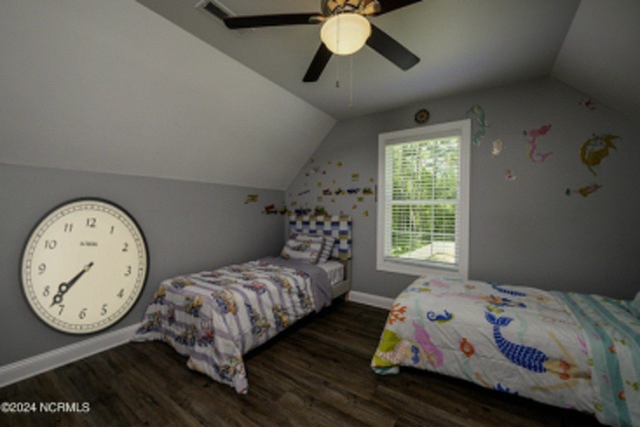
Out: {"hour": 7, "minute": 37}
